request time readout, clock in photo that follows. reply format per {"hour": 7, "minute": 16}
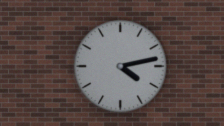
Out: {"hour": 4, "minute": 13}
